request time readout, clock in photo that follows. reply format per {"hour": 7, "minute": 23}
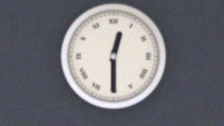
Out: {"hour": 12, "minute": 30}
